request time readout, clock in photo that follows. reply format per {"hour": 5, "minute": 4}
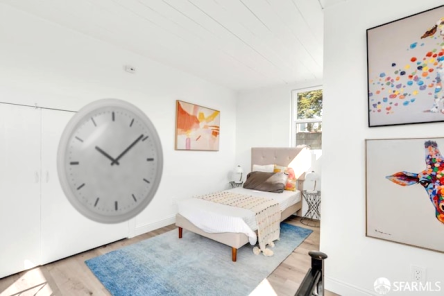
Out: {"hour": 10, "minute": 9}
